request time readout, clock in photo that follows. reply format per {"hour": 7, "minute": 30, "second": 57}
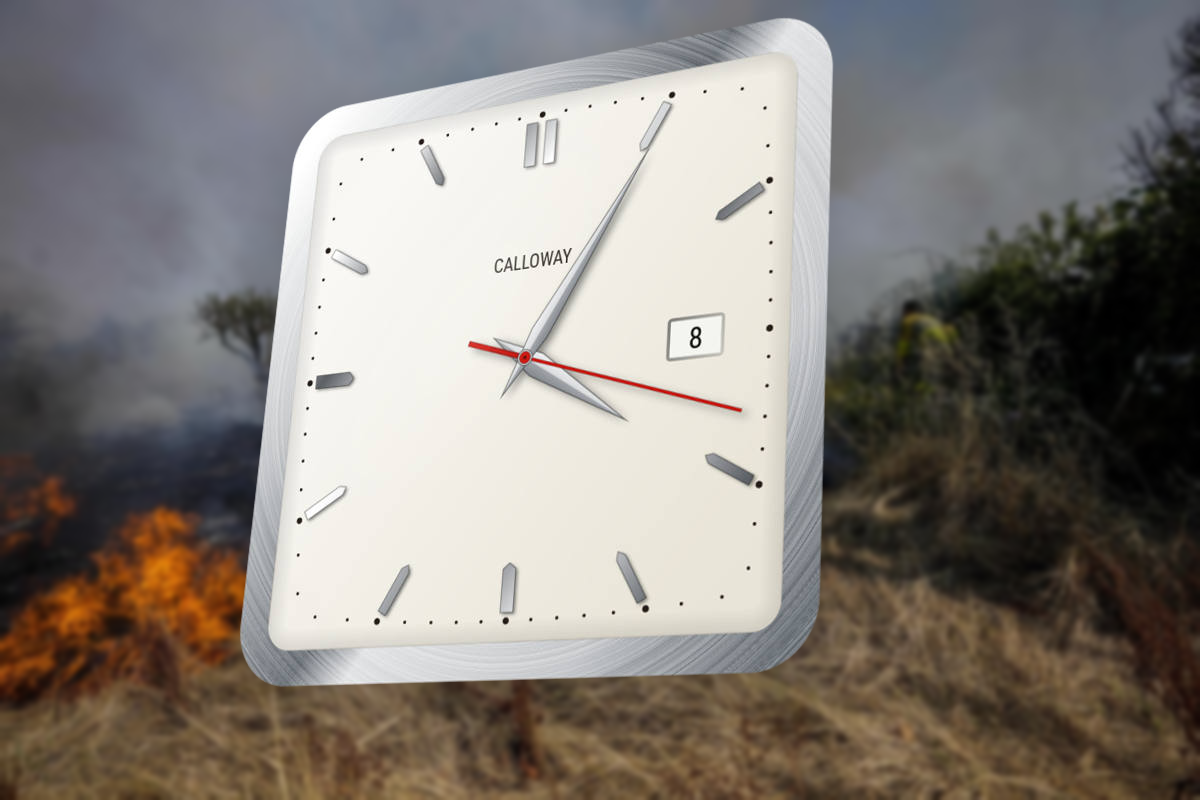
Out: {"hour": 4, "minute": 5, "second": 18}
